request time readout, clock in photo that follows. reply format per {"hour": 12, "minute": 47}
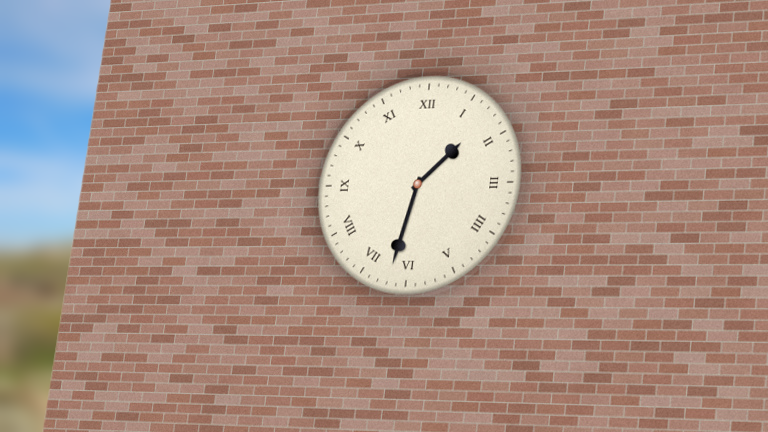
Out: {"hour": 1, "minute": 32}
